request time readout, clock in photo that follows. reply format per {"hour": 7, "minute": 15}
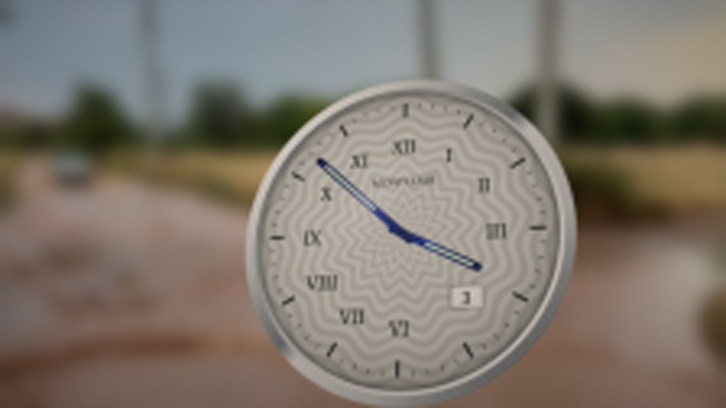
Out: {"hour": 3, "minute": 52}
